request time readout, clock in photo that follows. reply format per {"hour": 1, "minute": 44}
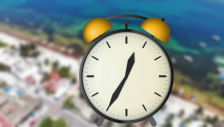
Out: {"hour": 12, "minute": 35}
